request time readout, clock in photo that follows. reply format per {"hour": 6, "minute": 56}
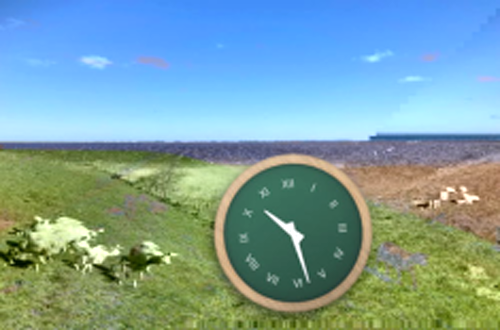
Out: {"hour": 10, "minute": 28}
